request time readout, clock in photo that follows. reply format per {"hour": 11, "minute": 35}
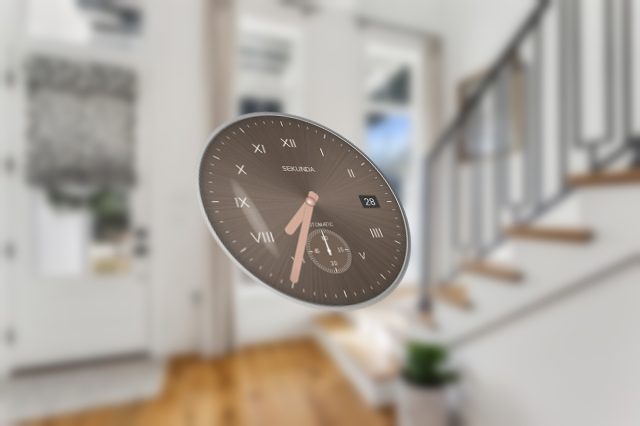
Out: {"hour": 7, "minute": 35}
